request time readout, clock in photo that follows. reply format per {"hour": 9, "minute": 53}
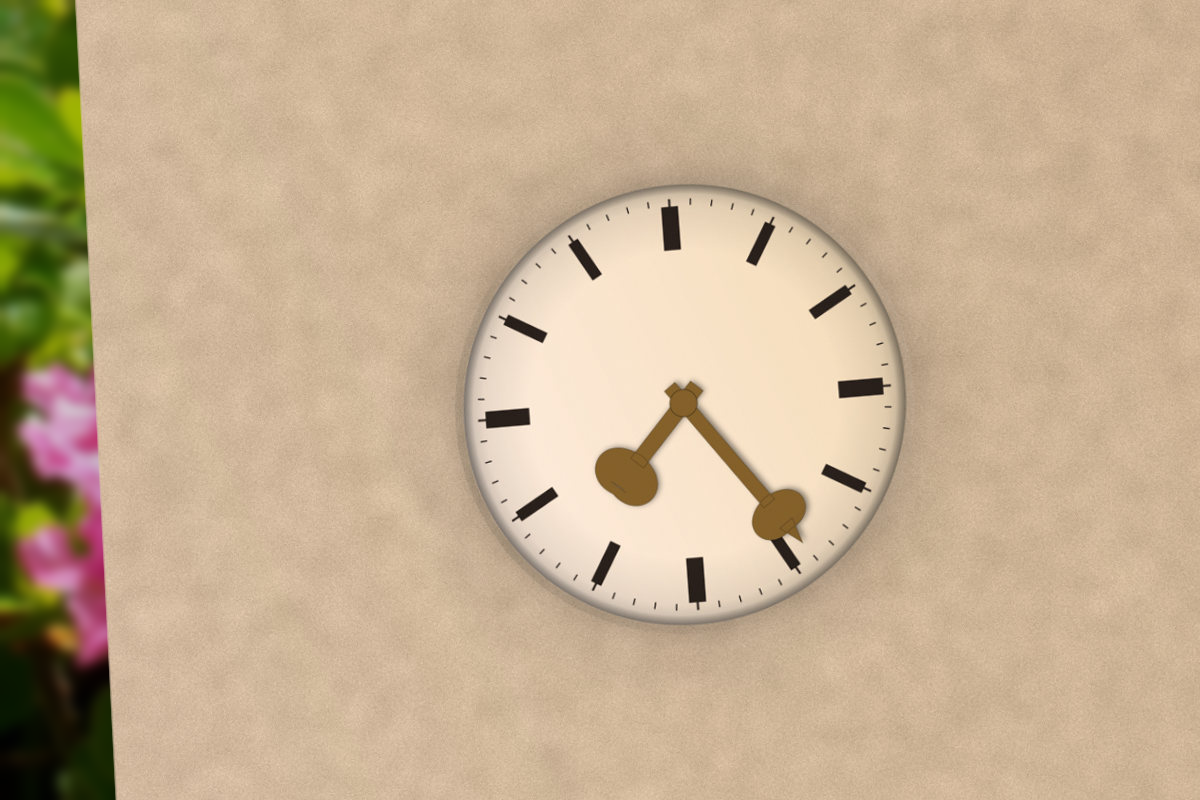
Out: {"hour": 7, "minute": 24}
